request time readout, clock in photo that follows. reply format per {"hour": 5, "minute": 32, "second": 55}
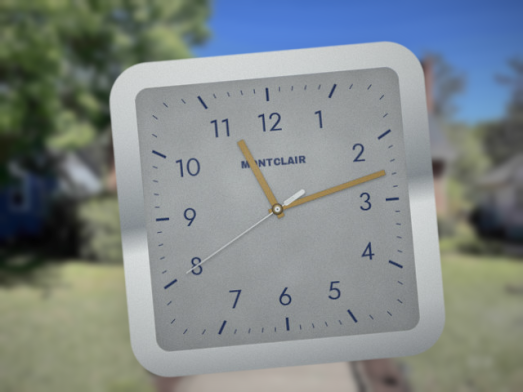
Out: {"hour": 11, "minute": 12, "second": 40}
